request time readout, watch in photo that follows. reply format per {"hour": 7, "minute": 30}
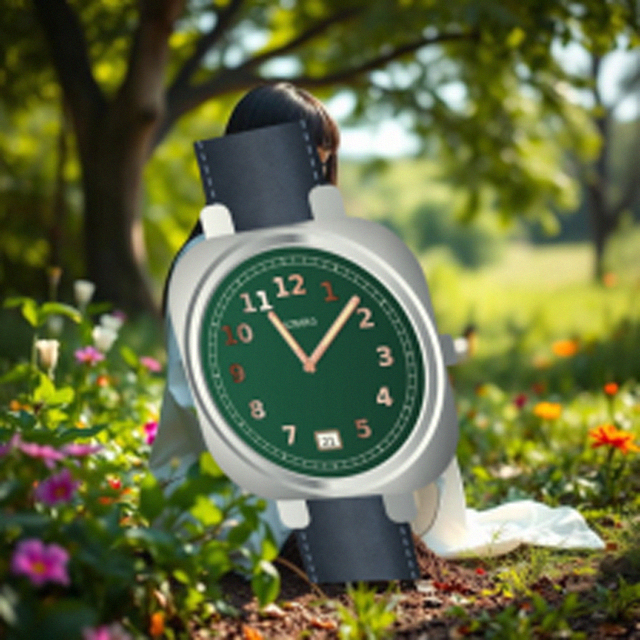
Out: {"hour": 11, "minute": 8}
